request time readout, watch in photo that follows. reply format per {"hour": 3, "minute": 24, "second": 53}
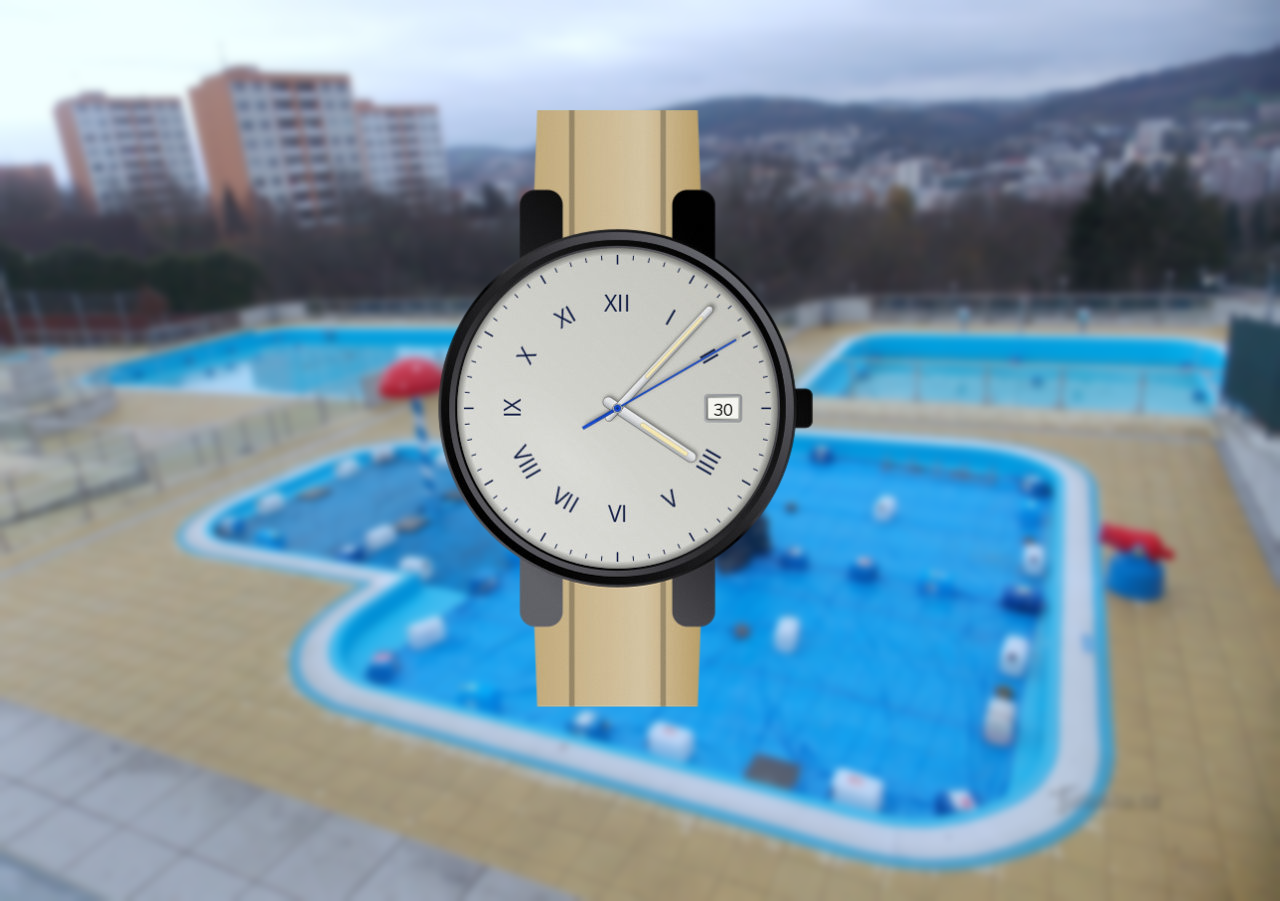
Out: {"hour": 4, "minute": 7, "second": 10}
